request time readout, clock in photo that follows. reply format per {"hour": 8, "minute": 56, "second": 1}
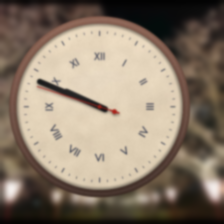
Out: {"hour": 9, "minute": 48, "second": 48}
